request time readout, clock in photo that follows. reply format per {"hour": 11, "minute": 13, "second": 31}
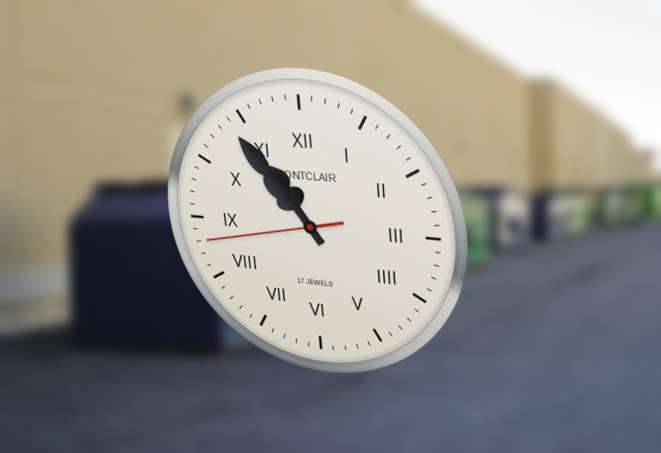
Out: {"hour": 10, "minute": 53, "second": 43}
